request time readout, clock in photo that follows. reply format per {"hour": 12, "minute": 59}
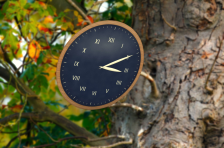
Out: {"hour": 3, "minute": 10}
